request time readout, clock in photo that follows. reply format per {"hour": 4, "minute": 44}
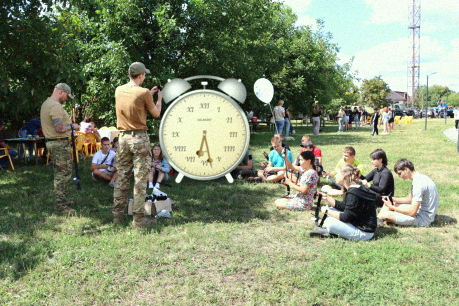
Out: {"hour": 6, "minute": 28}
